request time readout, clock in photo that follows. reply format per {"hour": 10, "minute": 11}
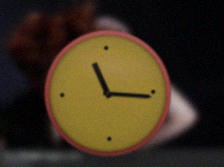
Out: {"hour": 11, "minute": 16}
